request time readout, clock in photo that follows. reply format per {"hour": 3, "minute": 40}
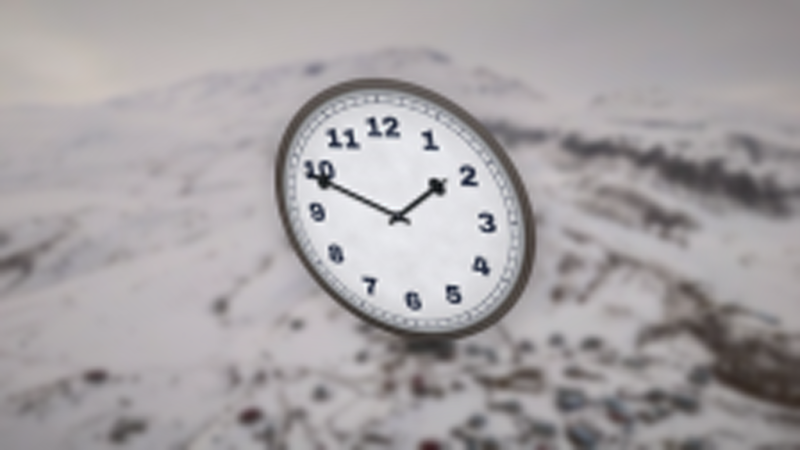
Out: {"hour": 1, "minute": 49}
